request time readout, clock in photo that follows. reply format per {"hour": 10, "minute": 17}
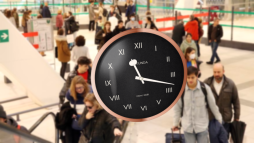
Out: {"hour": 11, "minute": 18}
